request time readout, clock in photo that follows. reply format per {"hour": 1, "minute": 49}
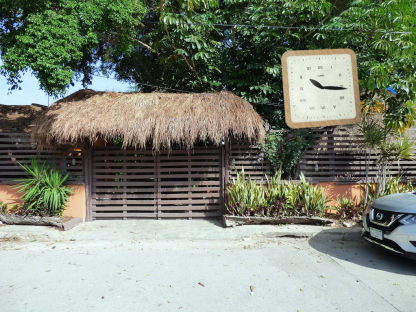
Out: {"hour": 10, "minute": 16}
